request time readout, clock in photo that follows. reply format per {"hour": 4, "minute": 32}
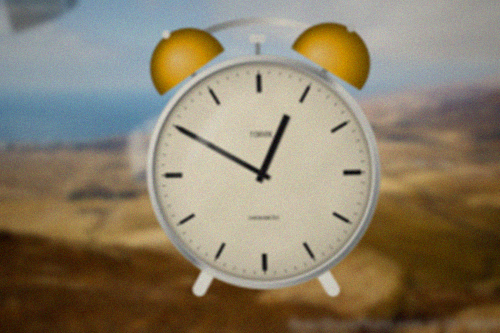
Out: {"hour": 12, "minute": 50}
